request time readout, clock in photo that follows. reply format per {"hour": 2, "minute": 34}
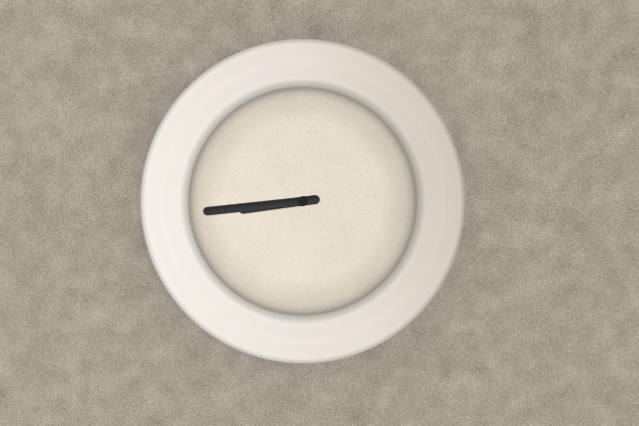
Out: {"hour": 8, "minute": 44}
